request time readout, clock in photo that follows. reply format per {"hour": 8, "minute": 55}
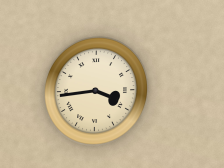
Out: {"hour": 3, "minute": 44}
